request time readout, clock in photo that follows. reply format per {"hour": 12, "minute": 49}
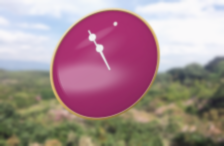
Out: {"hour": 10, "minute": 54}
